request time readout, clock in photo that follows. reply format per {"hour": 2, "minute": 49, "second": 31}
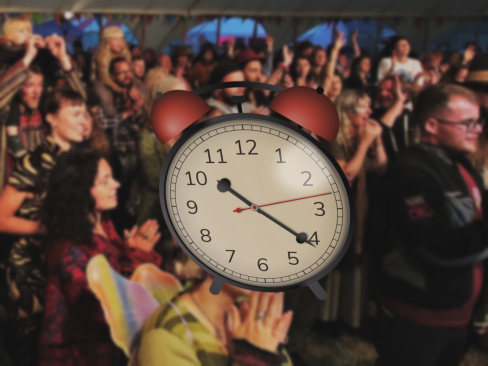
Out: {"hour": 10, "minute": 21, "second": 13}
